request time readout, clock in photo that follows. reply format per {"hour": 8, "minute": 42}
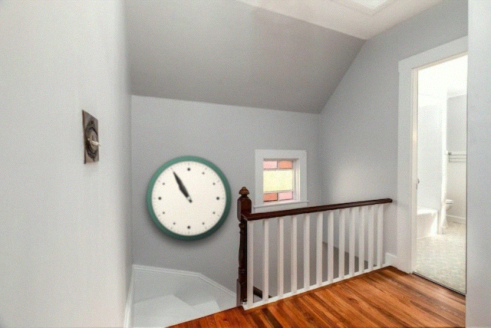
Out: {"hour": 10, "minute": 55}
